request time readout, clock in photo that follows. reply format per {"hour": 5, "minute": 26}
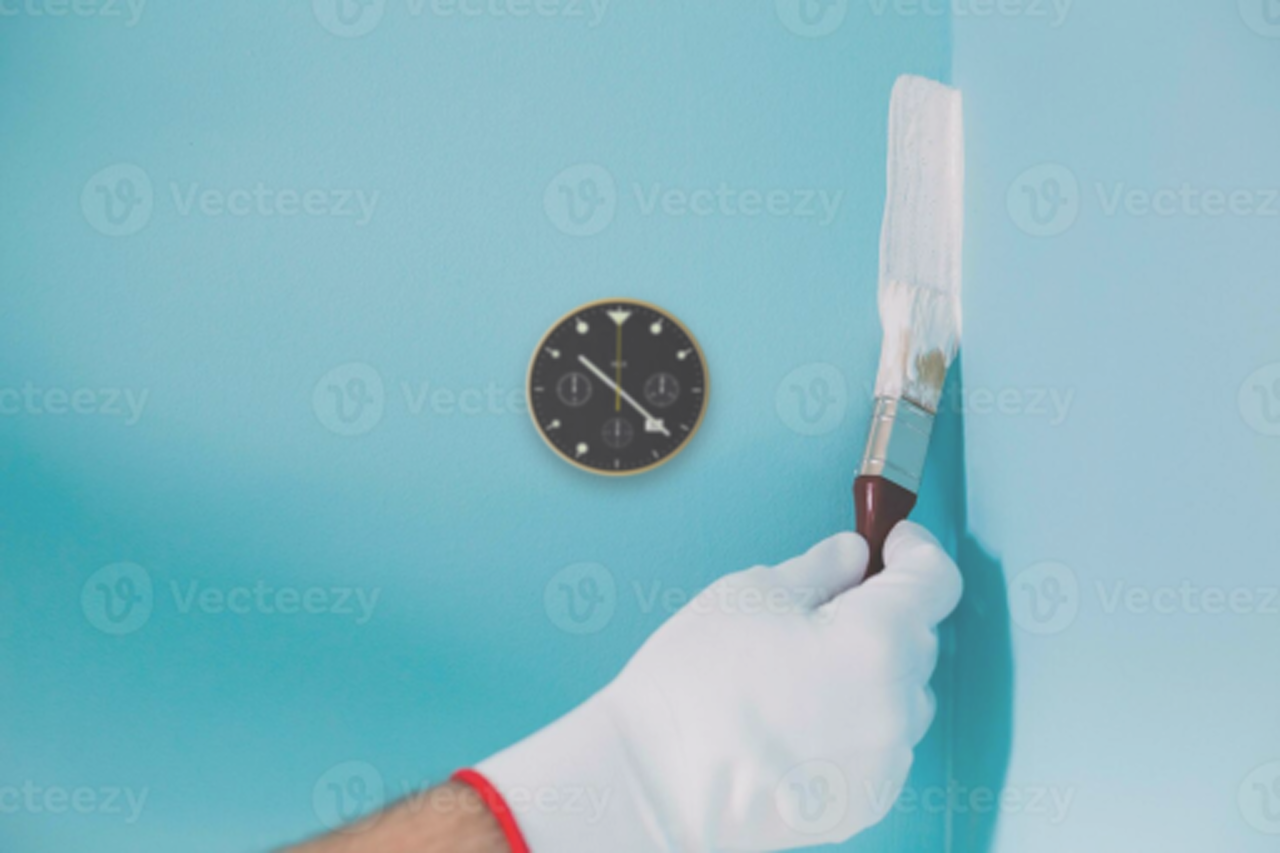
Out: {"hour": 10, "minute": 22}
